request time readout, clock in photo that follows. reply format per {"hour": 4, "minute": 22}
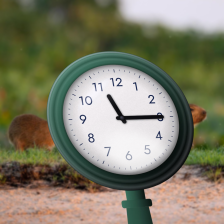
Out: {"hour": 11, "minute": 15}
